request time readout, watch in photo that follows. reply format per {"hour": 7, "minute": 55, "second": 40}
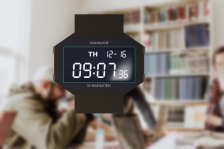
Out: {"hour": 9, "minute": 7, "second": 36}
